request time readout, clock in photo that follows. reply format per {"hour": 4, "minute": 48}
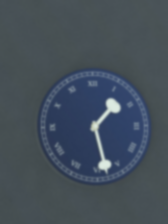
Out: {"hour": 1, "minute": 28}
